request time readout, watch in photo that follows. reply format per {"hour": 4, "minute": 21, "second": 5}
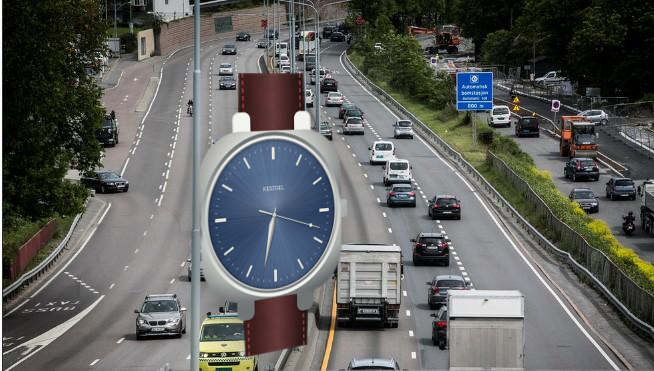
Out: {"hour": 6, "minute": 32, "second": 18}
